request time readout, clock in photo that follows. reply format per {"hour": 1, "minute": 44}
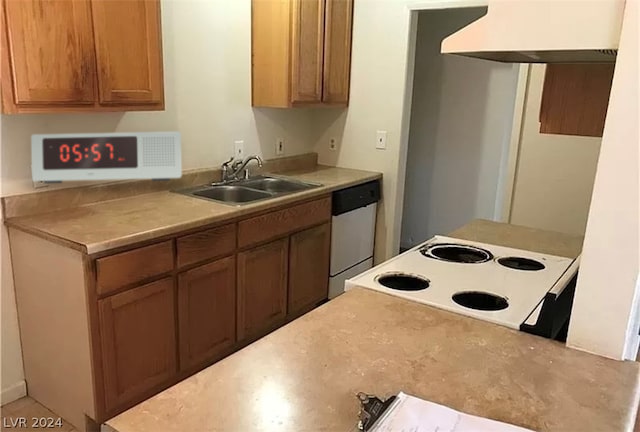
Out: {"hour": 5, "minute": 57}
